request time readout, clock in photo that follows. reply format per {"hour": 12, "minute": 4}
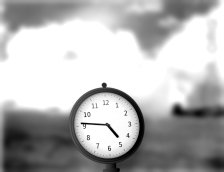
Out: {"hour": 4, "minute": 46}
